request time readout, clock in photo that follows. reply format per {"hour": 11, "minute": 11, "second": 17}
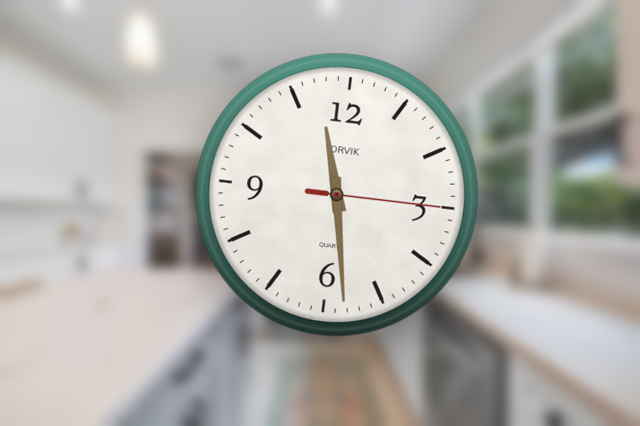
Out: {"hour": 11, "minute": 28, "second": 15}
